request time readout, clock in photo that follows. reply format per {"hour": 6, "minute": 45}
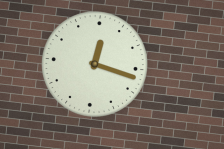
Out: {"hour": 12, "minute": 17}
